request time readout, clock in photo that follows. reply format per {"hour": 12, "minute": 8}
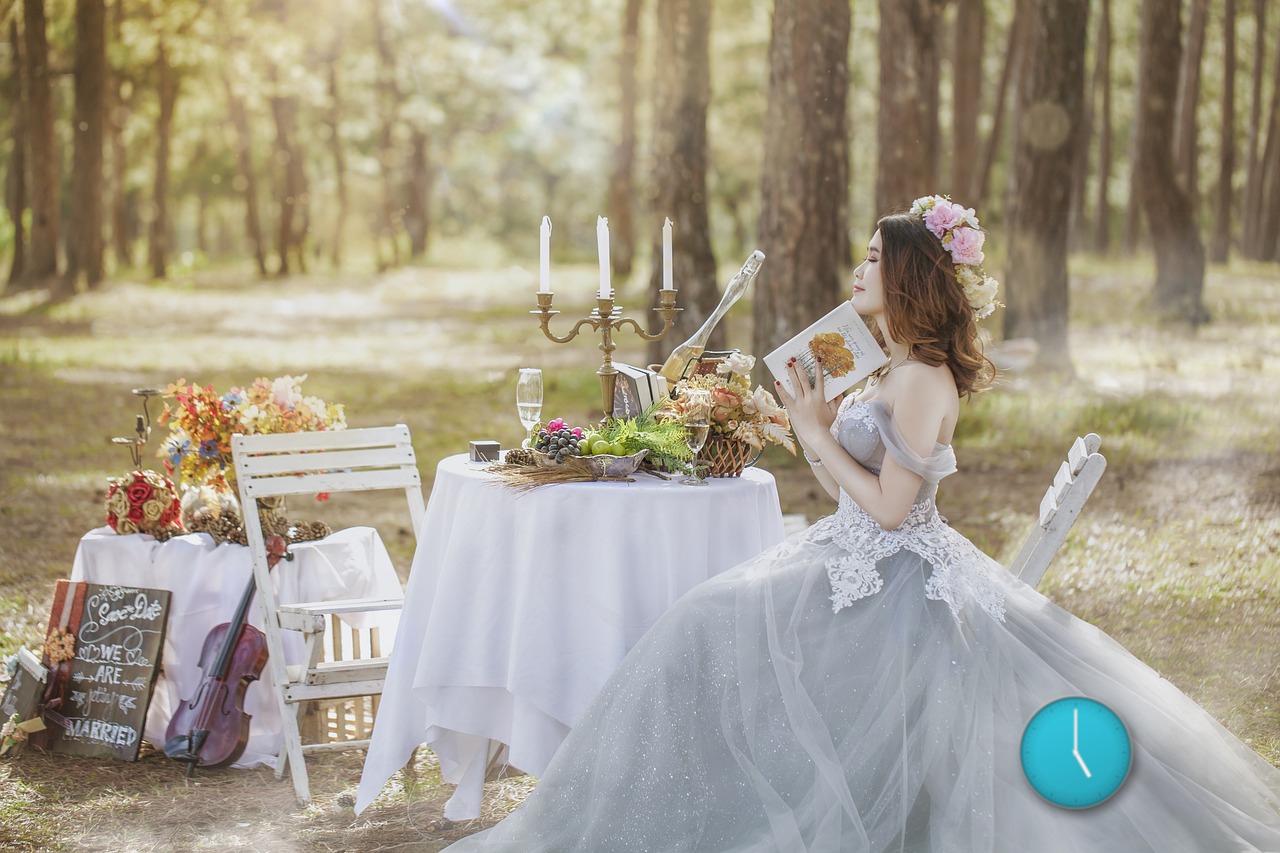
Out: {"hour": 5, "minute": 0}
